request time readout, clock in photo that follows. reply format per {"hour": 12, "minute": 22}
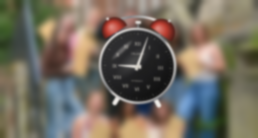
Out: {"hour": 9, "minute": 3}
